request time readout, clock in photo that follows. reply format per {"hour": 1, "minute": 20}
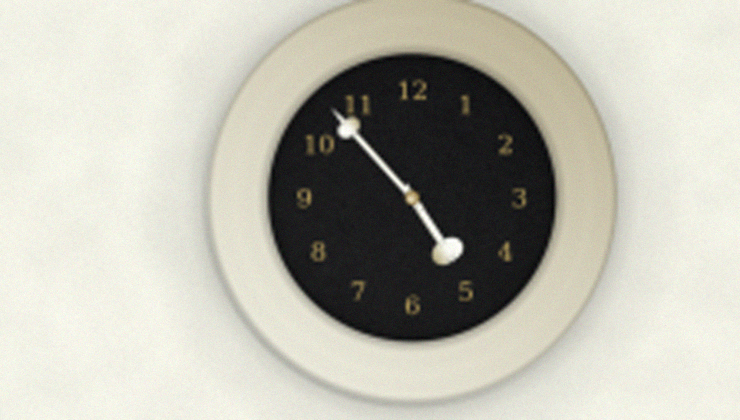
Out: {"hour": 4, "minute": 53}
